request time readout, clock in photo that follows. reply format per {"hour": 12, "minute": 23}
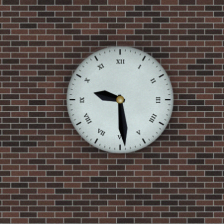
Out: {"hour": 9, "minute": 29}
